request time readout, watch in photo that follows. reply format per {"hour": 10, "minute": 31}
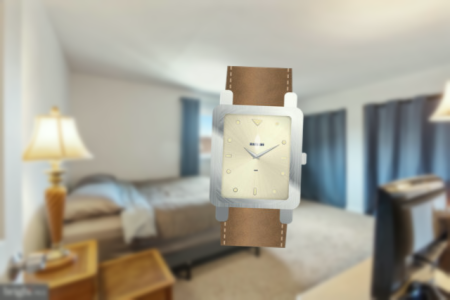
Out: {"hour": 10, "minute": 10}
